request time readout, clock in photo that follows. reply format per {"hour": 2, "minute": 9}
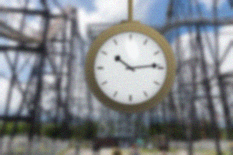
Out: {"hour": 10, "minute": 14}
